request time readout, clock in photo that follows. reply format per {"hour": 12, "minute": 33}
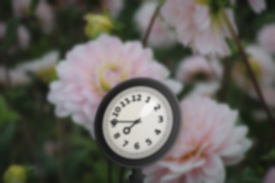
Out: {"hour": 7, "minute": 46}
